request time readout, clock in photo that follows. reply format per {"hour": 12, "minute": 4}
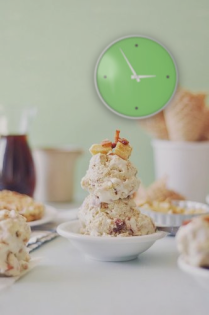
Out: {"hour": 2, "minute": 55}
